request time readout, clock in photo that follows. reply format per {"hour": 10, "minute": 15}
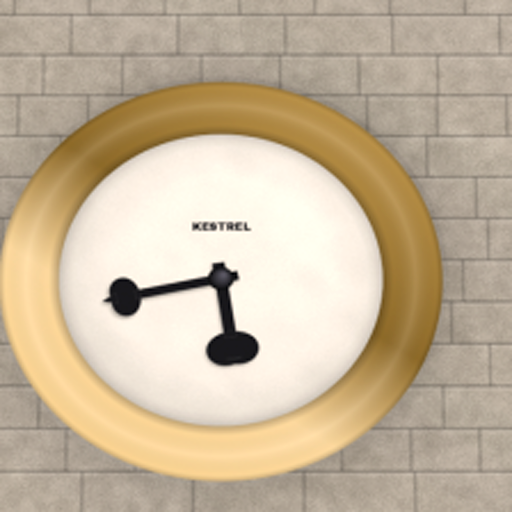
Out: {"hour": 5, "minute": 43}
